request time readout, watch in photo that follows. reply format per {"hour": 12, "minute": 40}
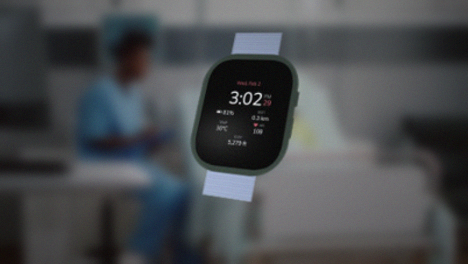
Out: {"hour": 3, "minute": 2}
